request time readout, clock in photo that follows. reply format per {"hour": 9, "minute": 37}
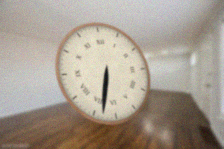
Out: {"hour": 6, "minute": 33}
